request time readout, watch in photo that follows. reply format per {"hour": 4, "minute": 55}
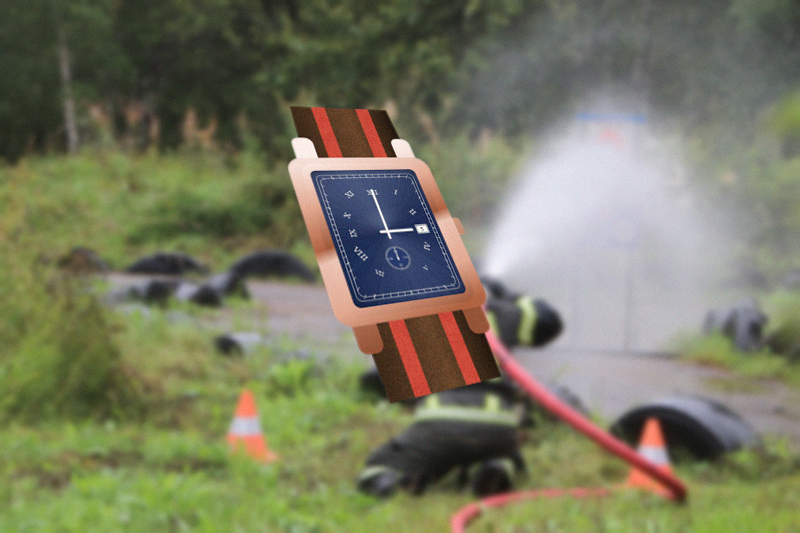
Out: {"hour": 3, "minute": 0}
